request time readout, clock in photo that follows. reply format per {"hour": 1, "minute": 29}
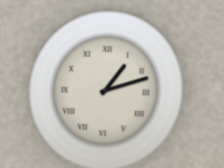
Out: {"hour": 1, "minute": 12}
